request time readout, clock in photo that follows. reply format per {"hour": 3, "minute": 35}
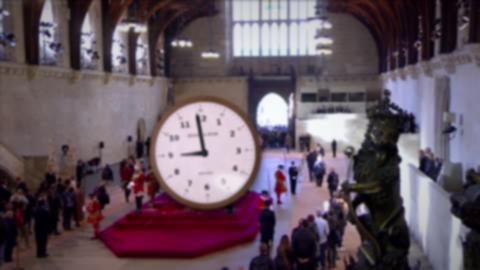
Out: {"hour": 8, "minute": 59}
